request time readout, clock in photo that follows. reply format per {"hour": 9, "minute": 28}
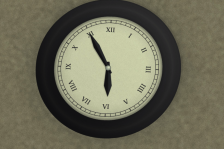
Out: {"hour": 5, "minute": 55}
